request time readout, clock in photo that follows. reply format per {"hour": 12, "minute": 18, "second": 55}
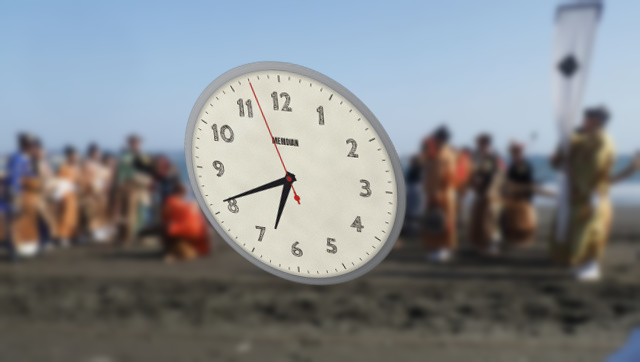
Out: {"hour": 6, "minute": 40, "second": 57}
